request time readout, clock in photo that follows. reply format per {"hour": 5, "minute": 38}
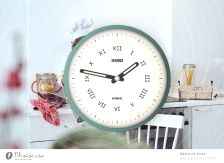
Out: {"hour": 1, "minute": 47}
